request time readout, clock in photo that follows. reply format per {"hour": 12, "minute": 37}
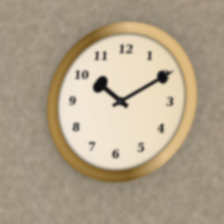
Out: {"hour": 10, "minute": 10}
